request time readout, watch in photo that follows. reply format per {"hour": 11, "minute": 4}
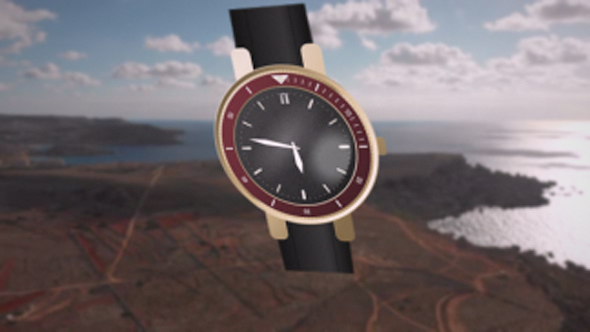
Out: {"hour": 5, "minute": 47}
